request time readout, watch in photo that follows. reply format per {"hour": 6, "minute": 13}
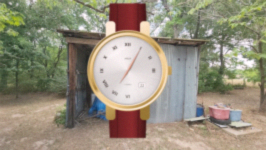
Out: {"hour": 7, "minute": 5}
